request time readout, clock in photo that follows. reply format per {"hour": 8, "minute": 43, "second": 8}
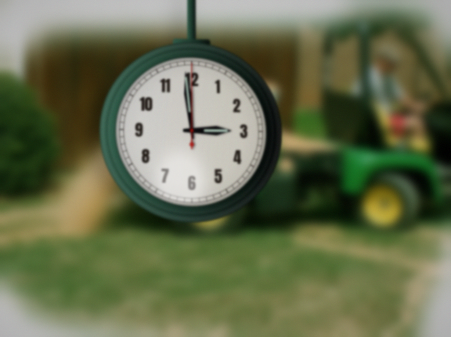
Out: {"hour": 2, "minute": 59, "second": 0}
